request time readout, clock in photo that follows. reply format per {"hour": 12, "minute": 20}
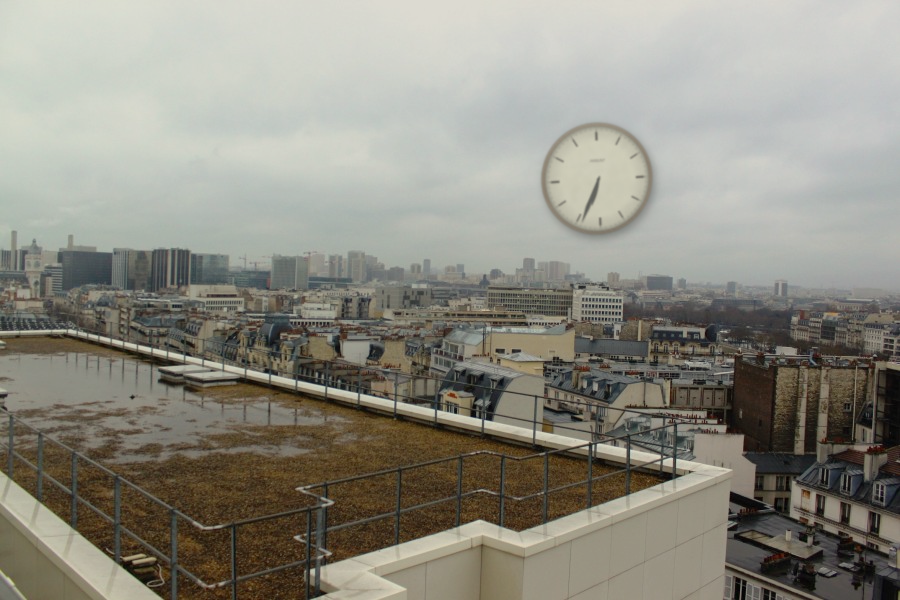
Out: {"hour": 6, "minute": 34}
